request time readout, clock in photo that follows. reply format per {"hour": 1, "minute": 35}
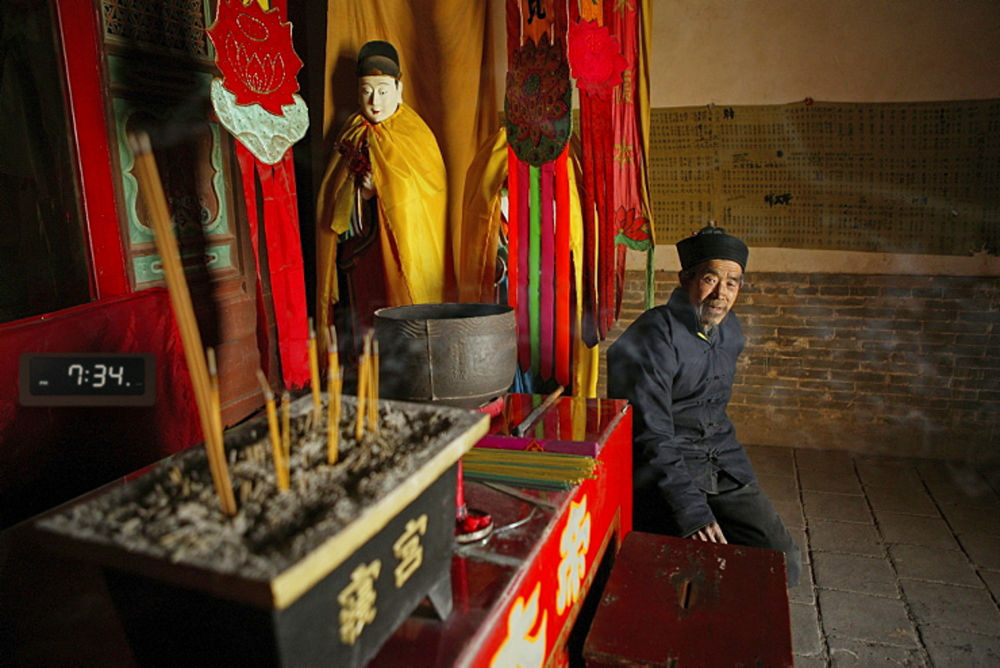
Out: {"hour": 7, "minute": 34}
